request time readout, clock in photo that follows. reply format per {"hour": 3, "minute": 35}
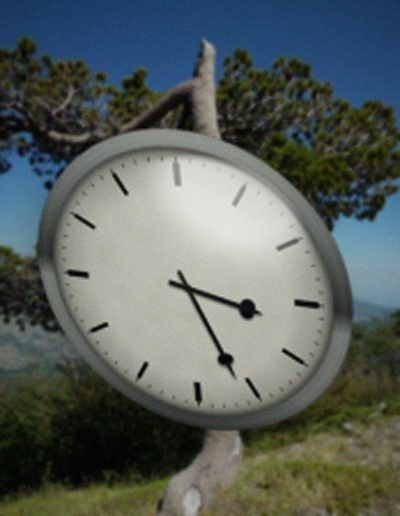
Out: {"hour": 3, "minute": 26}
